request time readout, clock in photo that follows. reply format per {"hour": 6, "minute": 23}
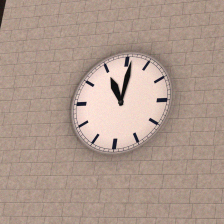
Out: {"hour": 11, "minute": 1}
